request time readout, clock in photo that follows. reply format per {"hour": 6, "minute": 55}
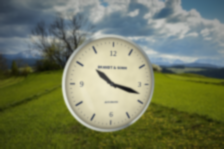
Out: {"hour": 10, "minute": 18}
